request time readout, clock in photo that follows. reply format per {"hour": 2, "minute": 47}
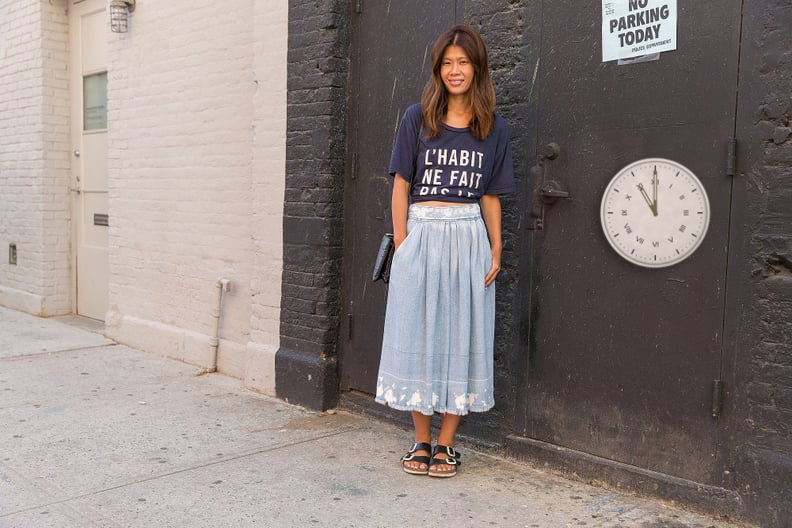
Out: {"hour": 11, "minute": 0}
